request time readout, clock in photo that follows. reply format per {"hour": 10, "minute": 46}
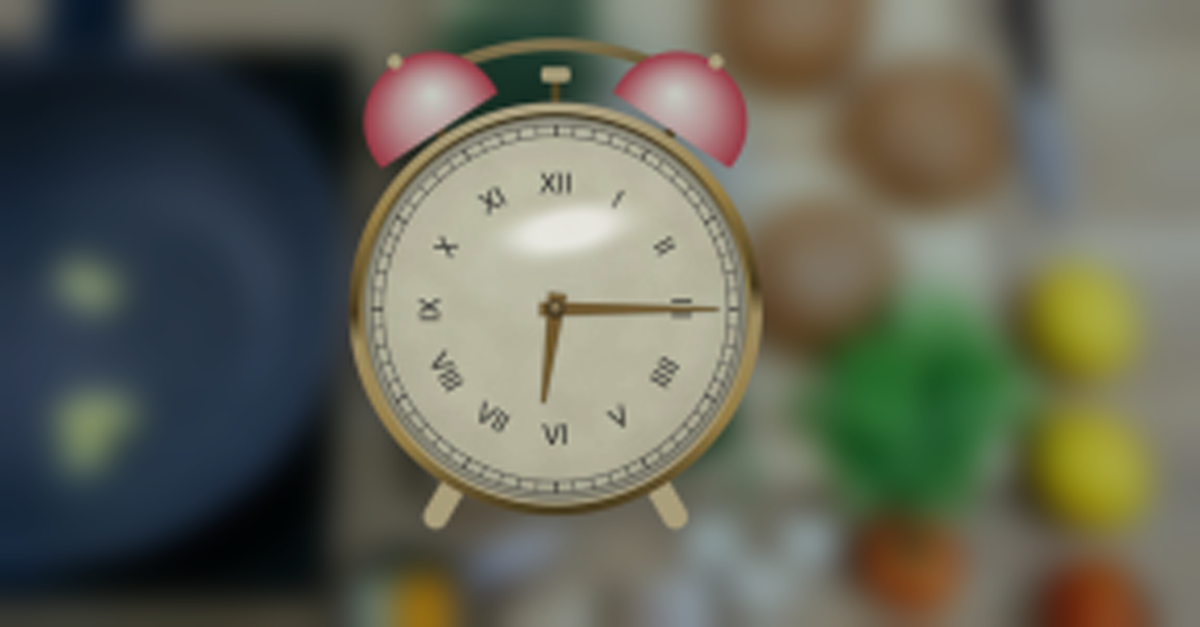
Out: {"hour": 6, "minute": 15}
